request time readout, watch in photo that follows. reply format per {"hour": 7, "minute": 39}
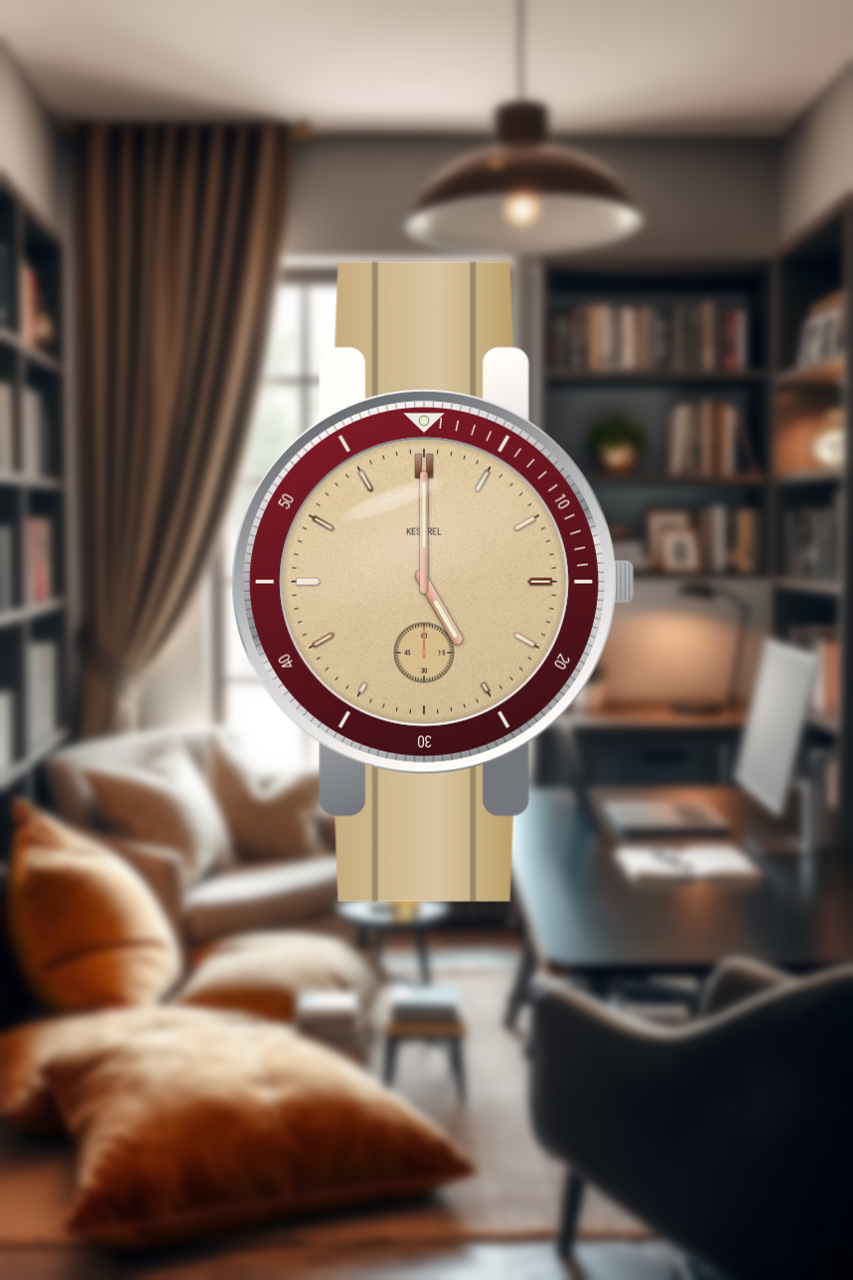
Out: {"hour": 5, "minute": 0}
